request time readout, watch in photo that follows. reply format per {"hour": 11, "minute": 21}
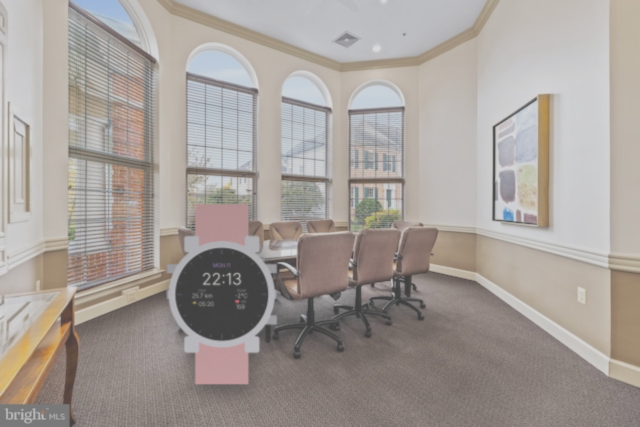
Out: {"hour": 22, "minute": 13}
